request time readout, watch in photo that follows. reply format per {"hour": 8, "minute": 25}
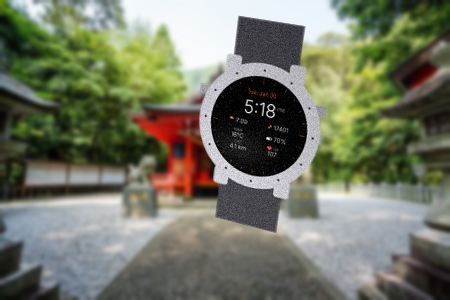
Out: {"hour": 5, "minute": 18}
